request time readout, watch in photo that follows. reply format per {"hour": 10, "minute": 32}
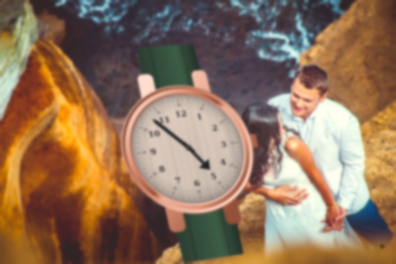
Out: {"hour": 4, "minute": 53}
